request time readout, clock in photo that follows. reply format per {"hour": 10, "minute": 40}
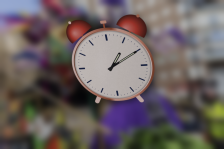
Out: {"hour": 1, "minute": 10}
